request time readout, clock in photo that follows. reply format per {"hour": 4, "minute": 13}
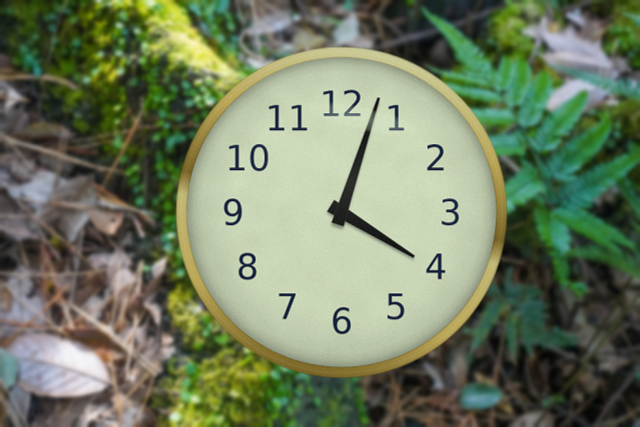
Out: {"hour": 4, "minute": 3}
